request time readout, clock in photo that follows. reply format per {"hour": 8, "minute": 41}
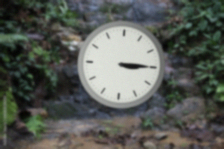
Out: {"hour": 3, "minute": 15}
